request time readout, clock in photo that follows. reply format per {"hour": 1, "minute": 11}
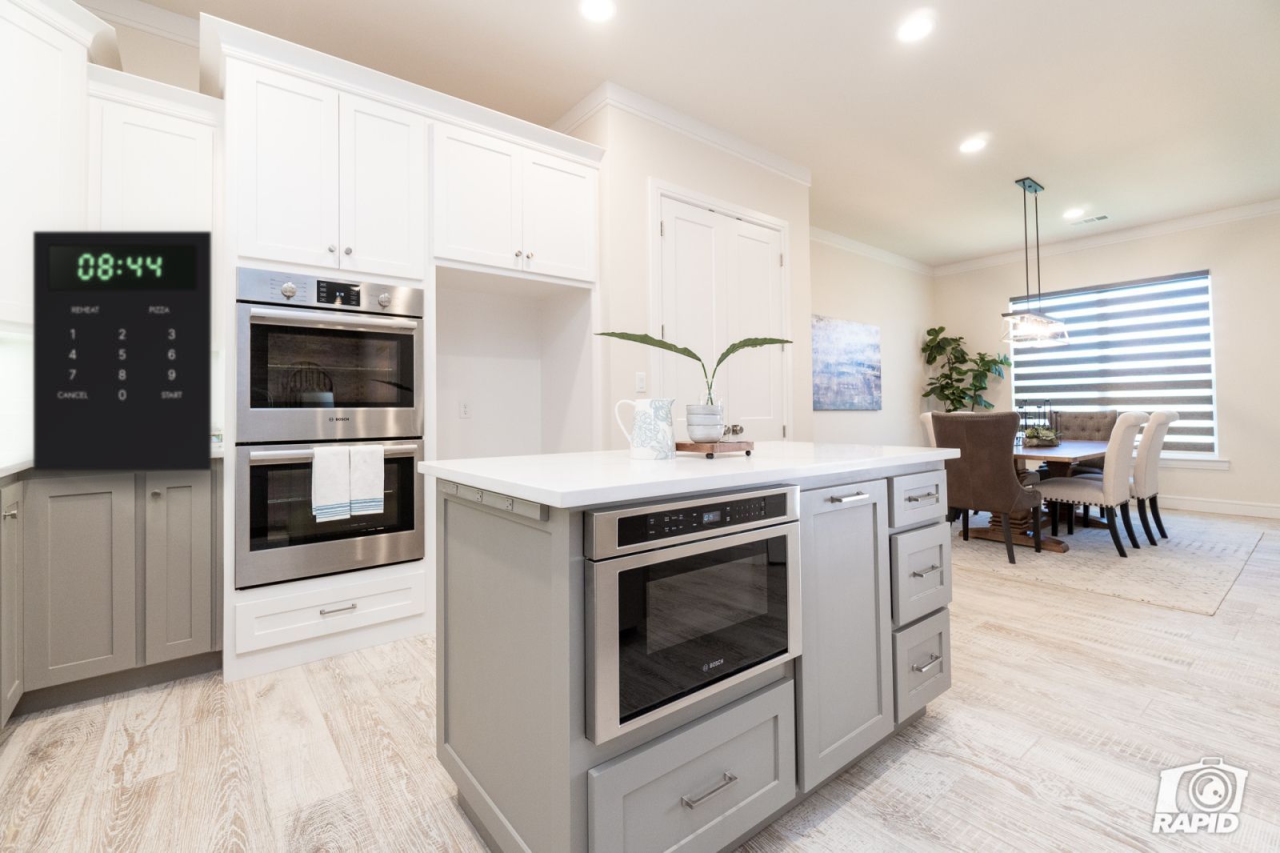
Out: {"hour": 8, "minute": 44}
